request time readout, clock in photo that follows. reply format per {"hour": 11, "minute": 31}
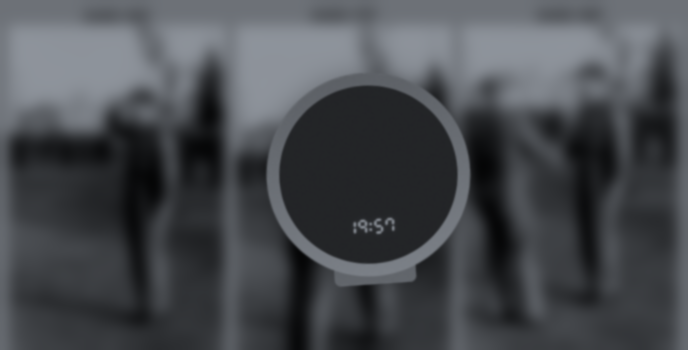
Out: {"hour": 19, "minute": 57}
